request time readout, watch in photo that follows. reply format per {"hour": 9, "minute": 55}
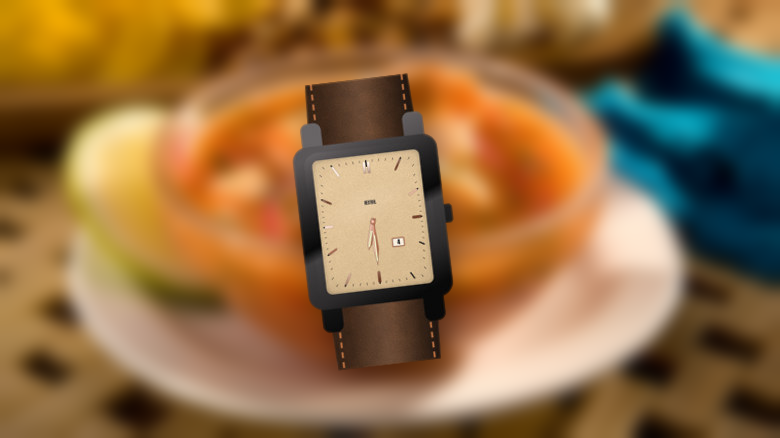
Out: {"hour": 6, "minute": 30}
